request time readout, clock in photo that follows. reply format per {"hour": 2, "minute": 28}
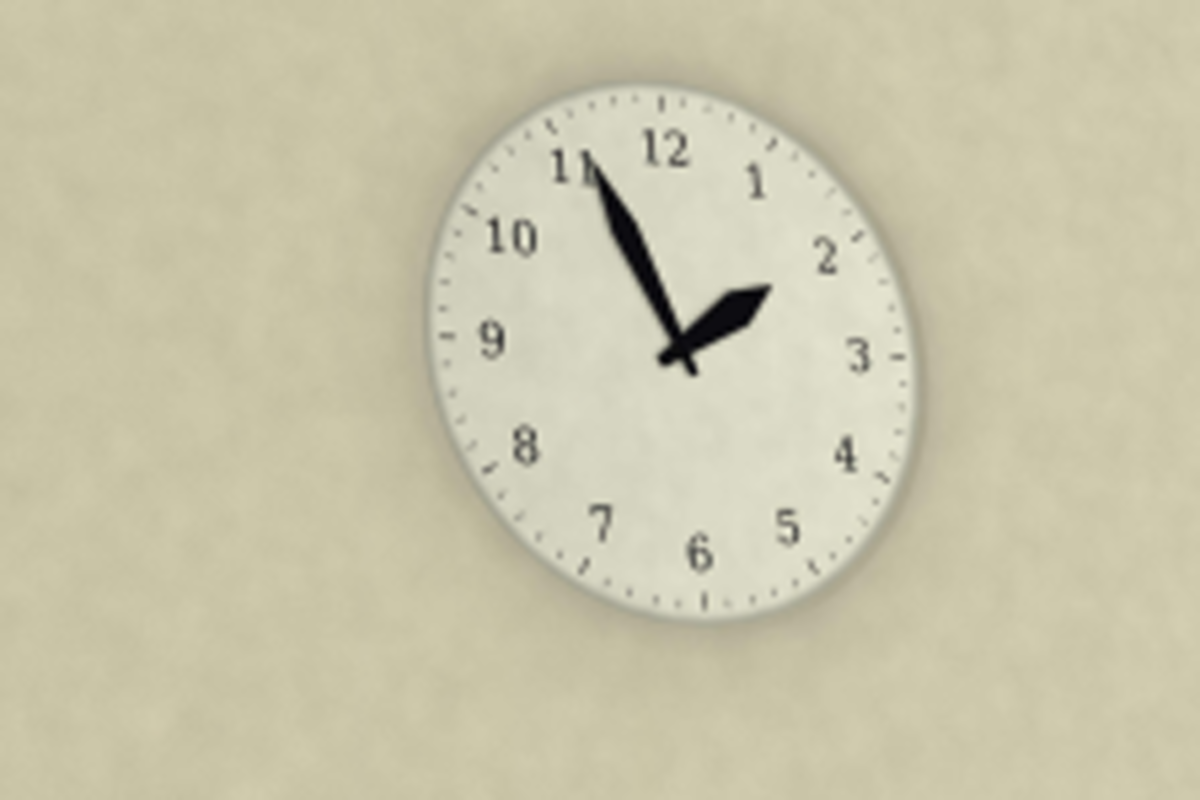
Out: {"hour": 1, "minute": 56}
